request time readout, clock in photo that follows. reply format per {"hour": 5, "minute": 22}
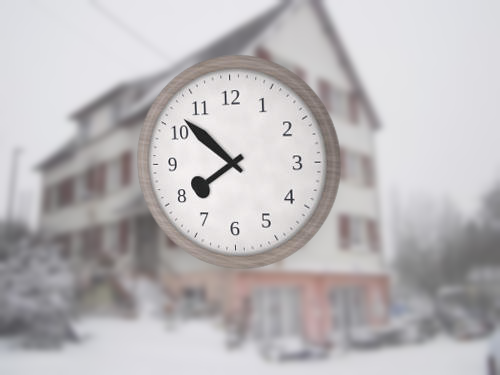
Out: {"hour": 7, "minute": 52}
